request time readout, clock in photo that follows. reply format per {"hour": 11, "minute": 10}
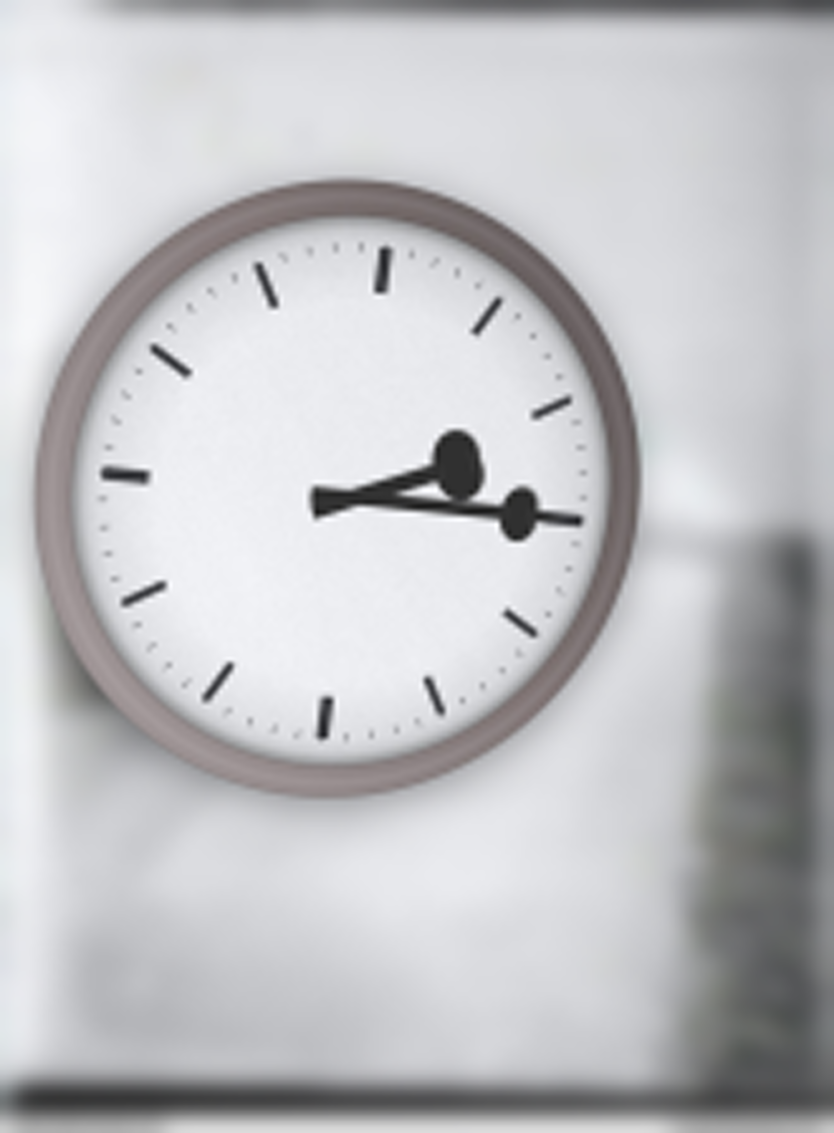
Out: {"hour": 2, "minute": 15}
